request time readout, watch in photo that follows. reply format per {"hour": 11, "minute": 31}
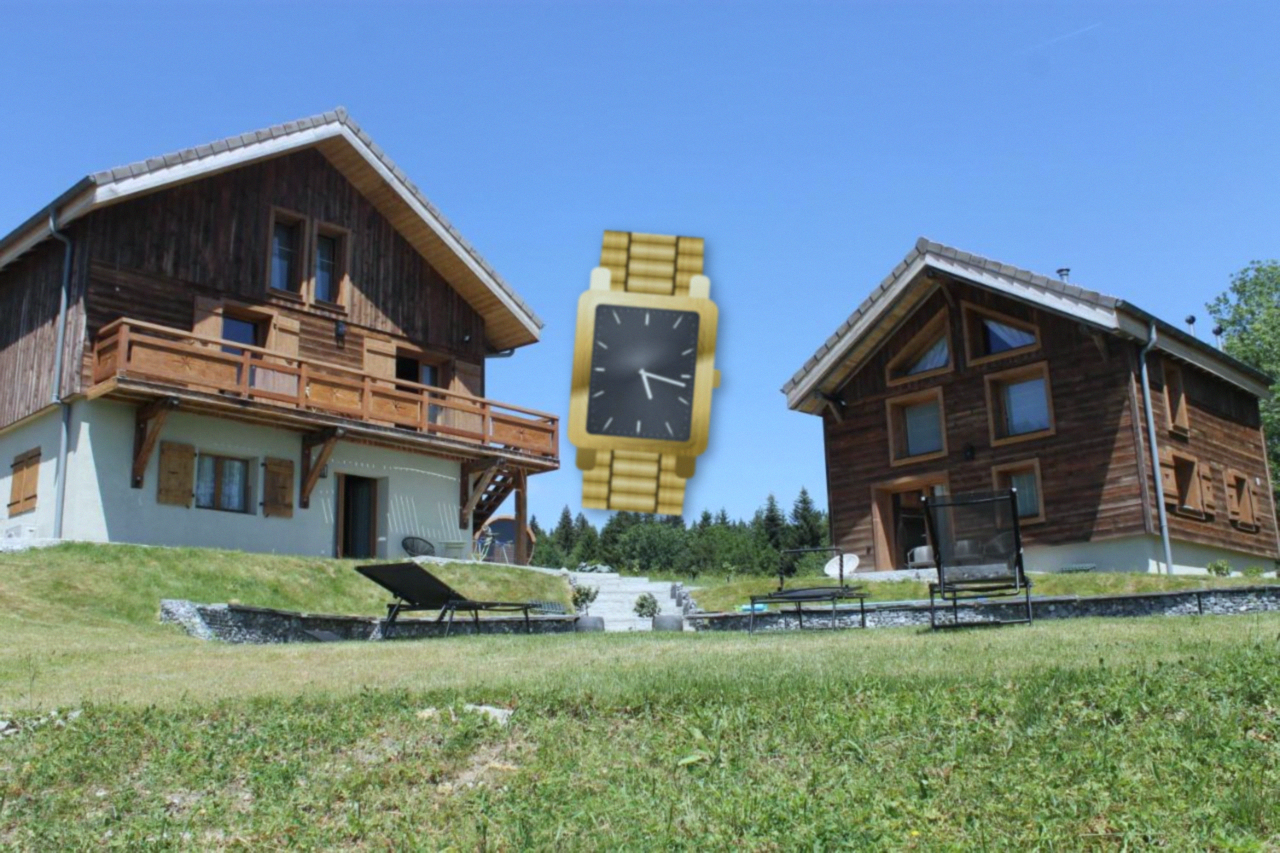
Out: {"hour": 5, "minute": 17}
